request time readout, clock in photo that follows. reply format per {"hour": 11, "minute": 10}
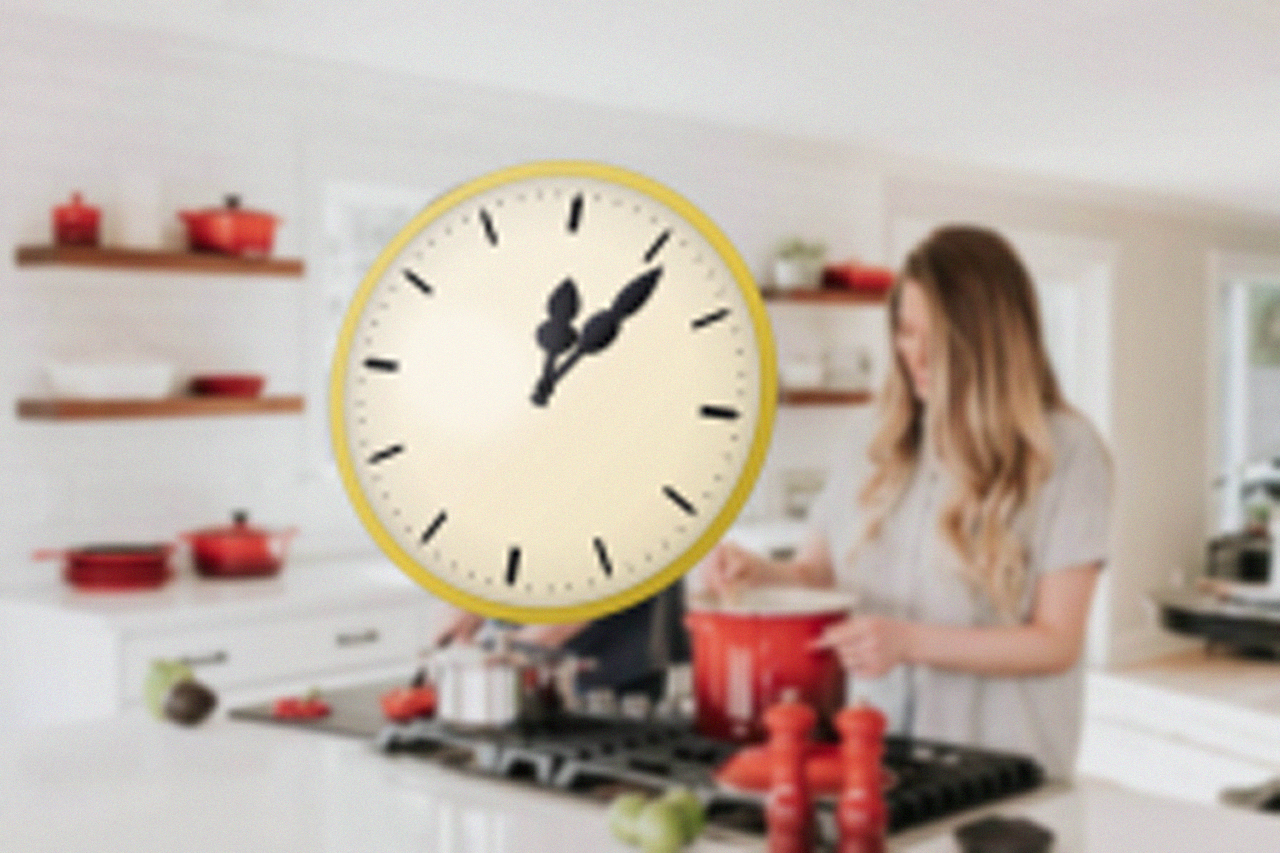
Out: {"hour": 12, "minute": 6}
